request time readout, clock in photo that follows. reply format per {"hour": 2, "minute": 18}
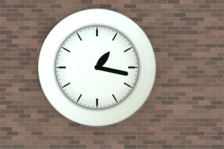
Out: {"hour": 1, "minute": 17}
